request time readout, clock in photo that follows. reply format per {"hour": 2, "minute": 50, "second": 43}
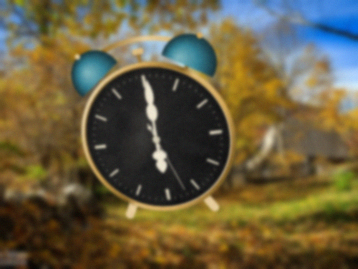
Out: {"hour": 6, "minute": 0, "second": 27}
